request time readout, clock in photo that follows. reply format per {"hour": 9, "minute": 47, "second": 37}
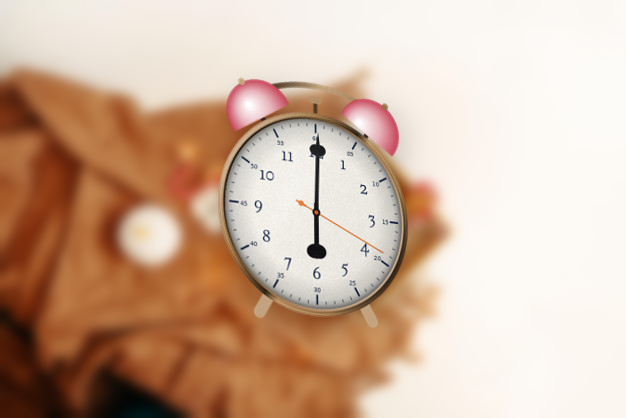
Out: {"hour": 6, "minute": 0, "second": 19}
